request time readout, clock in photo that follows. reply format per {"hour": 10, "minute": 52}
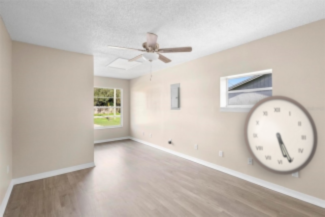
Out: {"hour": 5, "minute": 26}
